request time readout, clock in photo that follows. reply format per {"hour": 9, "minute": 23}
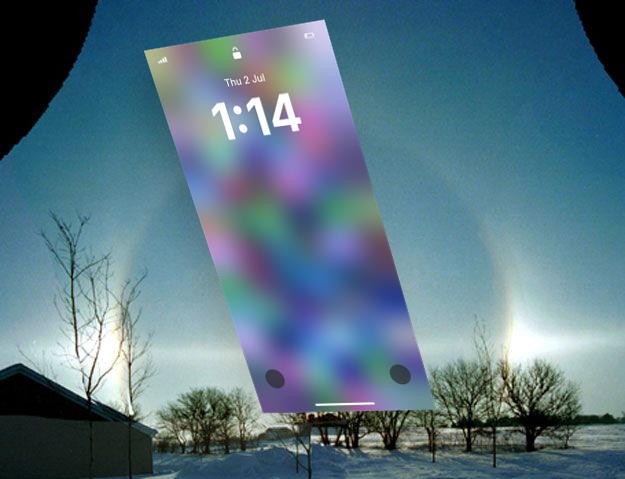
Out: {"hour": 1, "minute": 14}
